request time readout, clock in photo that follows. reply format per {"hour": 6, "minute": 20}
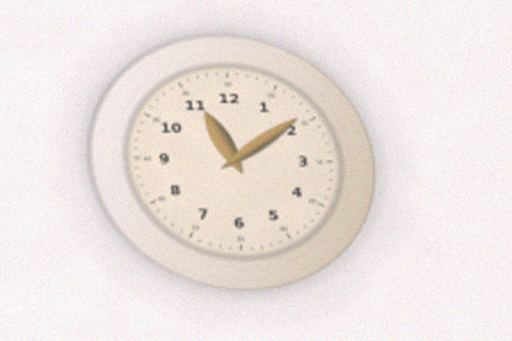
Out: {"hour": 11, "minute": 9}
